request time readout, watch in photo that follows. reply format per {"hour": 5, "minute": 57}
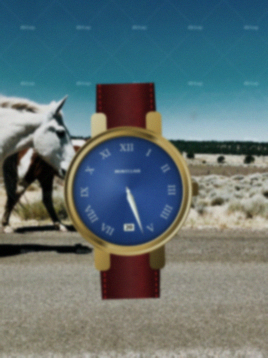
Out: {"hour": 5, "minute": 27}
